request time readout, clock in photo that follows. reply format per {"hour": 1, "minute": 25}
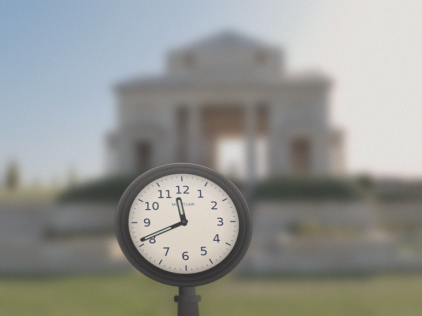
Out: {"hour": 11, "minute": 41}
